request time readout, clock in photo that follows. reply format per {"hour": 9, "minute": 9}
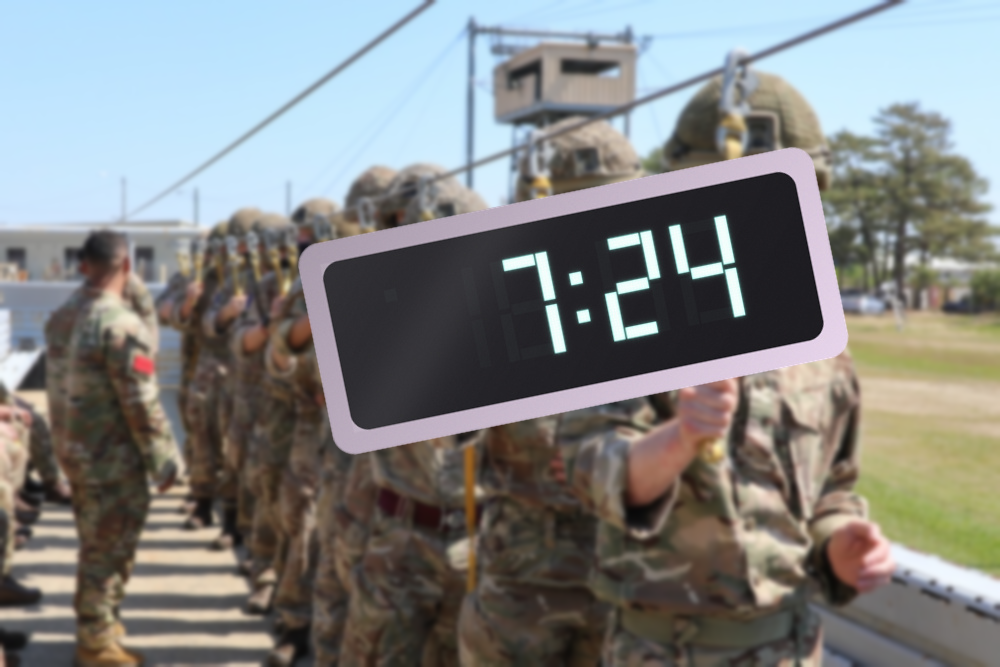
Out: {"hour": 7, "minute": 24}
